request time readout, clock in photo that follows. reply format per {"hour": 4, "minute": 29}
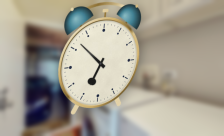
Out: {"hour": 6, "minute": 52}
